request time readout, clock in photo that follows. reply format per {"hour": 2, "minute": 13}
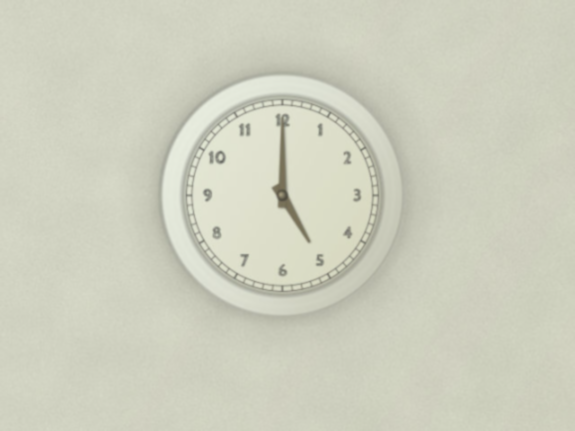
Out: {"hour": 5, "minute": 0}
